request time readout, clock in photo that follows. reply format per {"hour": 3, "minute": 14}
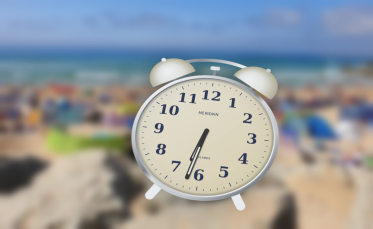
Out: {"hour": 6, "minute": 32}
